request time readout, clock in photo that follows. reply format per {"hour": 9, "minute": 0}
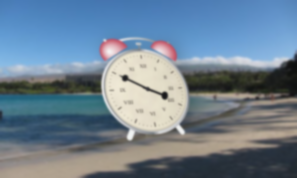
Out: {"hour": 3, "minute": 50}
